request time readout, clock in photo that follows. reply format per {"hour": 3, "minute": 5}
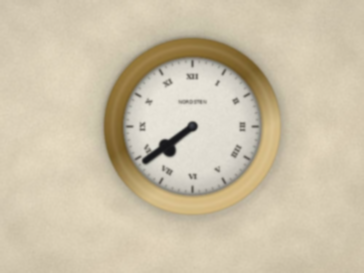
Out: {"hour": 7, "minute": 39}
